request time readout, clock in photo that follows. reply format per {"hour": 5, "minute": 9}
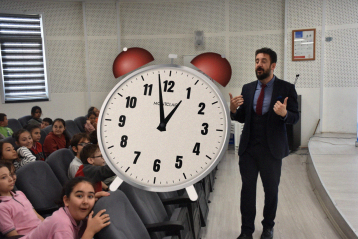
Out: {"hour": 12, "minute": 58}
